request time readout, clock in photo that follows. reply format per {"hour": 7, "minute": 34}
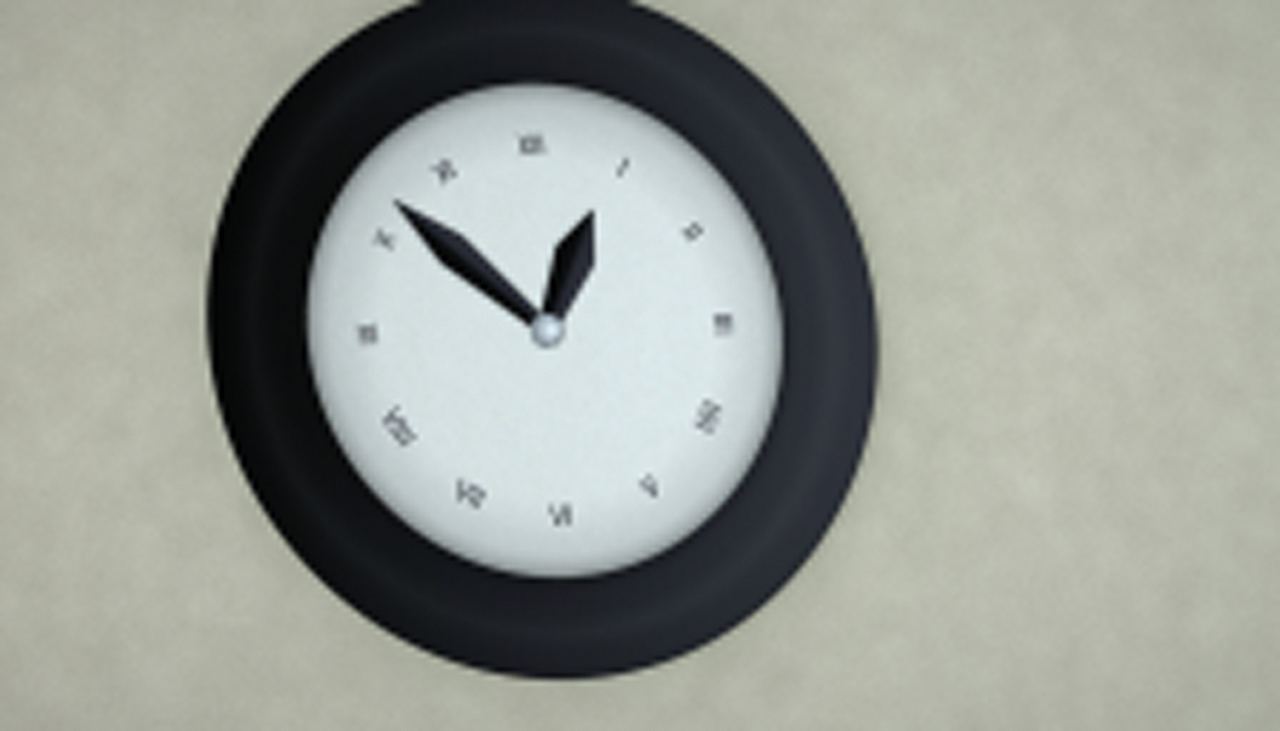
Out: {"hour": 12, "minute": 52}
